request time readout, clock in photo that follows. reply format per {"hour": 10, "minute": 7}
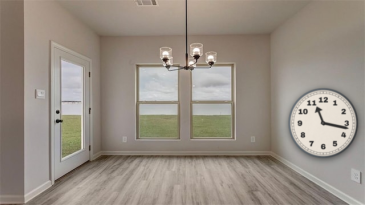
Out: {"hour": 11, "minute": 17}
